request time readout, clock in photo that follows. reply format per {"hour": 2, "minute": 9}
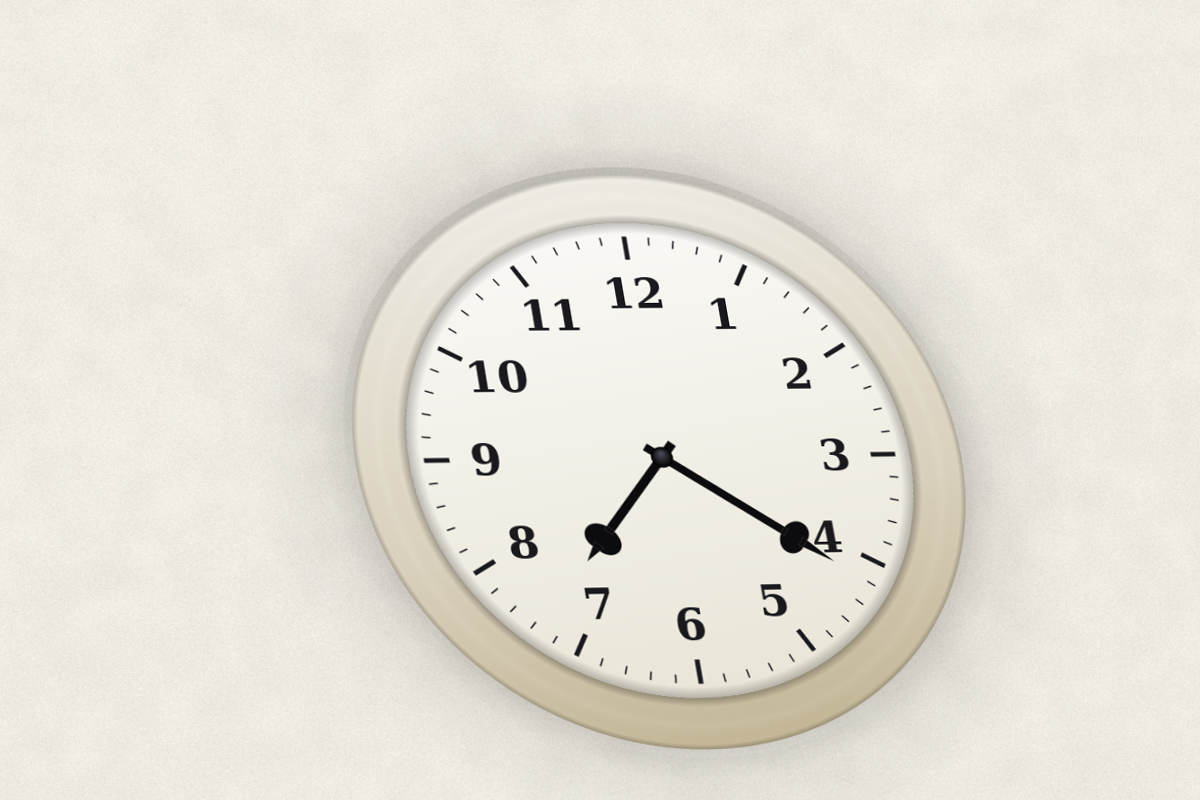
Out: {"hour": 7, "minute": 21}
